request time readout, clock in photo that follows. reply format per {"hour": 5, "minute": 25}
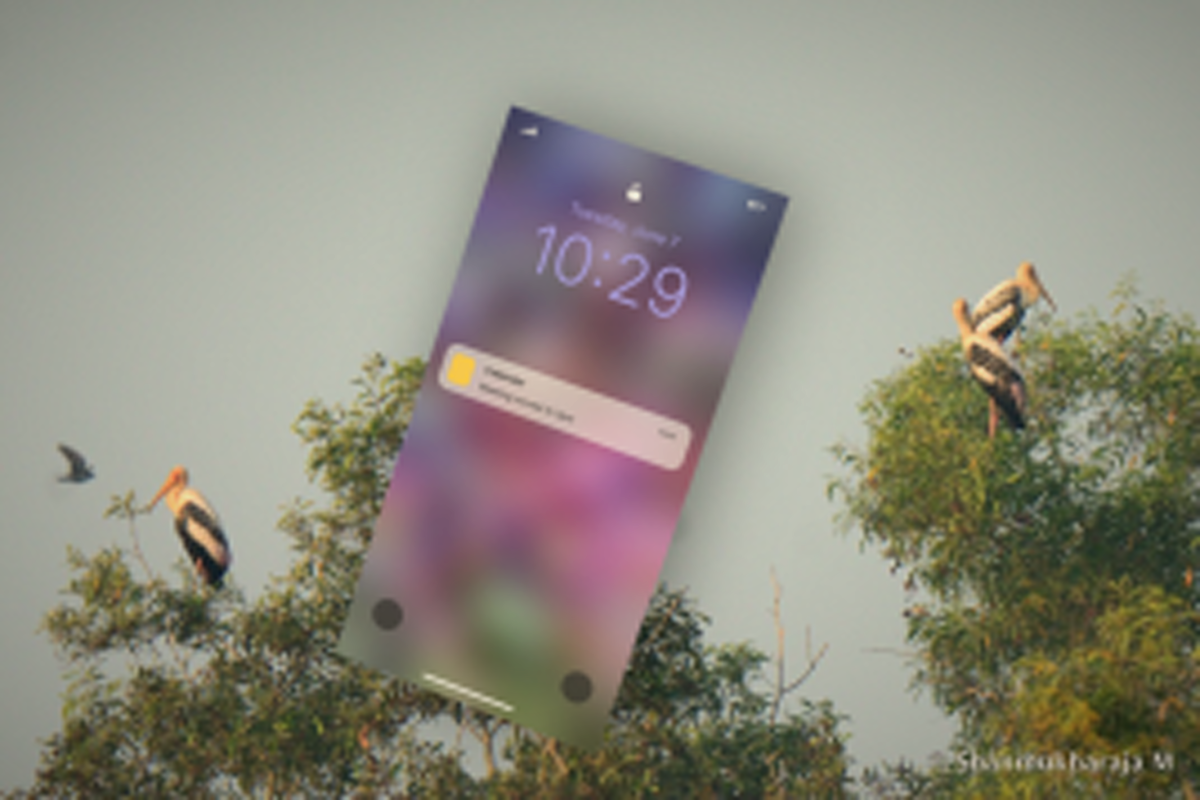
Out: {"hour": 10, "minute": 29}
